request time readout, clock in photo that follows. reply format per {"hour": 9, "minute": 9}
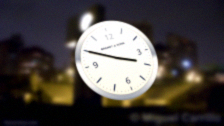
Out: {"hour": 3, "minute": 50}
